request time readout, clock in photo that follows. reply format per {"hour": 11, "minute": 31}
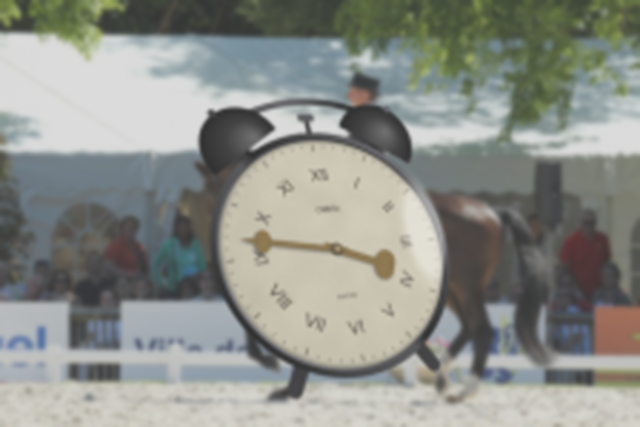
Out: {"hour": 3, "minute": 47}
